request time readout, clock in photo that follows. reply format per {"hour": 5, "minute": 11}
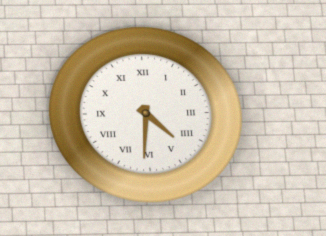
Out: {"hour": 4, "minute": 31}
